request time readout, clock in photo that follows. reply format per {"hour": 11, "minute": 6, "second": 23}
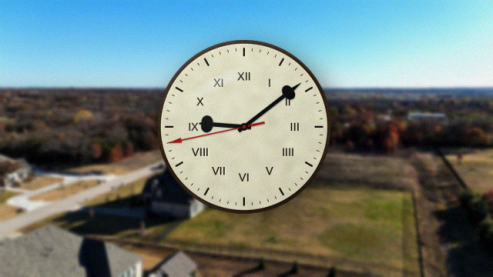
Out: {"hour": 9, "minute": 8, "second": 43}
